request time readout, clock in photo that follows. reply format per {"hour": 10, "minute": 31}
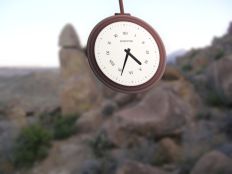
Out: {"hour": 4, "minute": 34}
